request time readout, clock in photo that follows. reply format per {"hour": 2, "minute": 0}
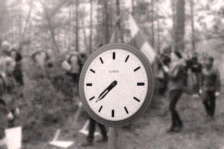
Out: {"hour": 7, "minute": 38}
